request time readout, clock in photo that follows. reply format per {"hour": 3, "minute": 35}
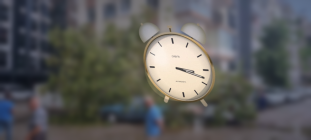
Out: {"hour": 3, "minute": 18}
